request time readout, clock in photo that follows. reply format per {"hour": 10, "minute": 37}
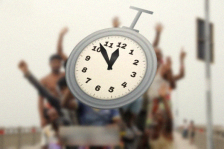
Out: {"hour": 11, "minute": 52}
